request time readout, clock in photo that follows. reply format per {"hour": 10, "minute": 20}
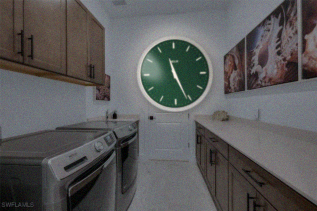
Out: {"hour": 11, "minute": 26}
